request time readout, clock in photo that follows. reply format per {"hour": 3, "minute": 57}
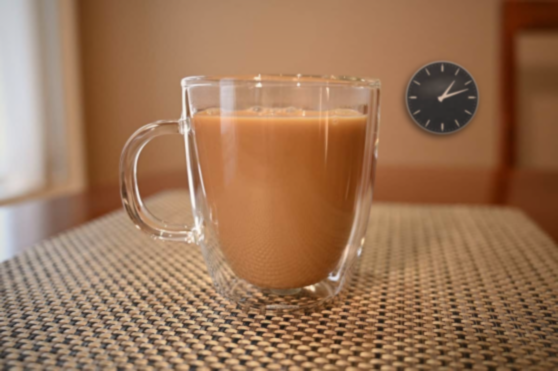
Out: {"hour": 1, "minute": 12}
